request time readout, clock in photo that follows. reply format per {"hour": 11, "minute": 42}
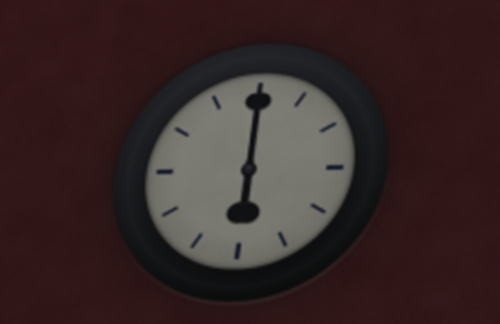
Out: {"hour": 6, "minute": 0}
